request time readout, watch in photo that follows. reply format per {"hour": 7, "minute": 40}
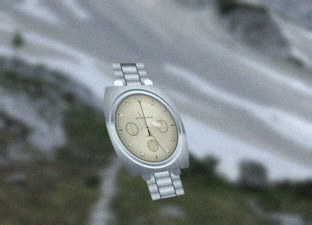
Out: {"hour": 11, "minute": 26}
